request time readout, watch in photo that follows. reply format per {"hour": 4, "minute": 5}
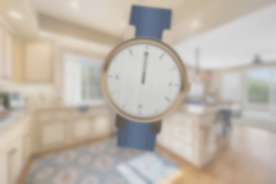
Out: {"hour": 12, "minute": 0}
